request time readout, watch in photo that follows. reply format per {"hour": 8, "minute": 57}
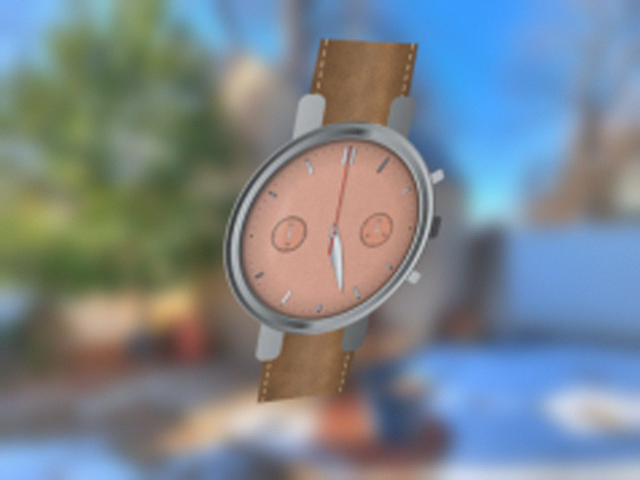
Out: {"hour": 5, "minute": 27}
